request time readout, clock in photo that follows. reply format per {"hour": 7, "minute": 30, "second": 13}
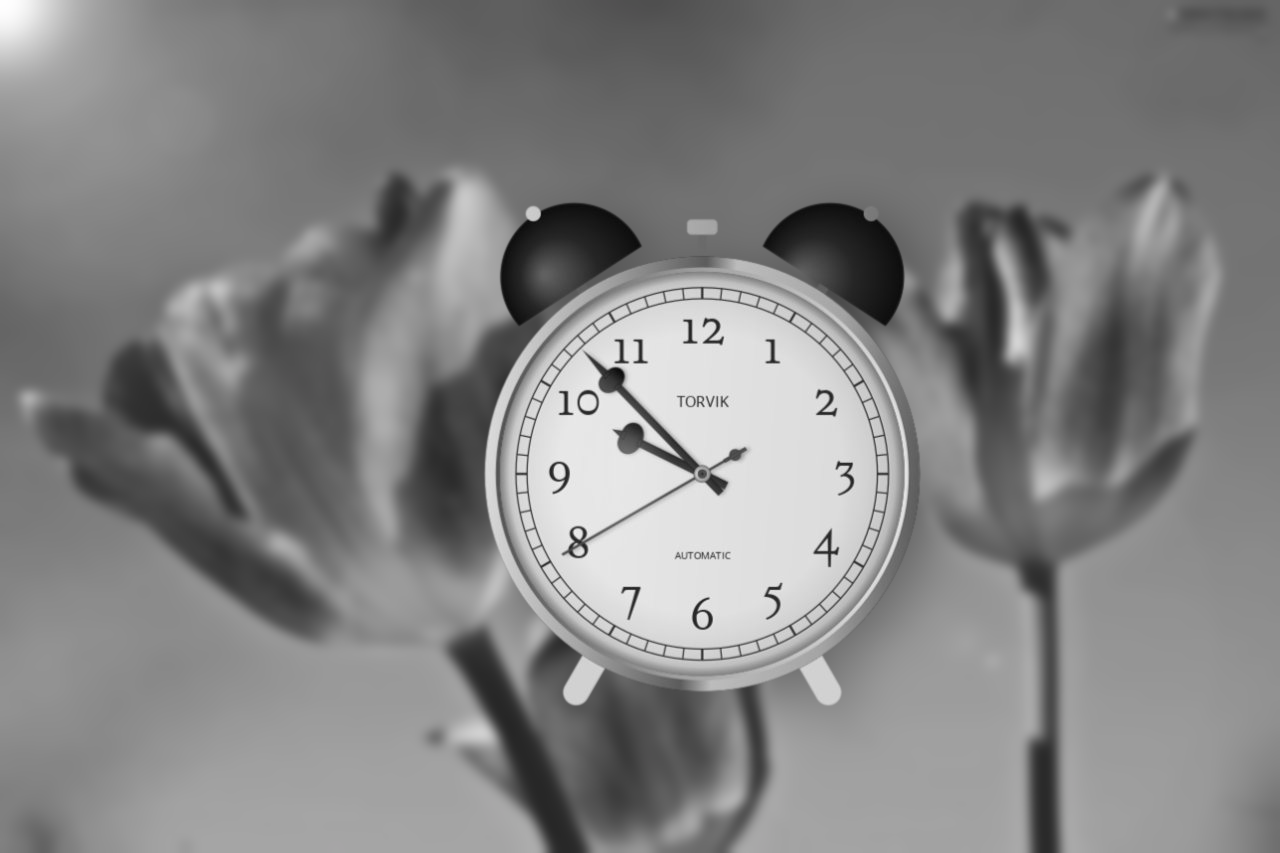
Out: {"hour": 9, "minute": 52, "second": 40}
